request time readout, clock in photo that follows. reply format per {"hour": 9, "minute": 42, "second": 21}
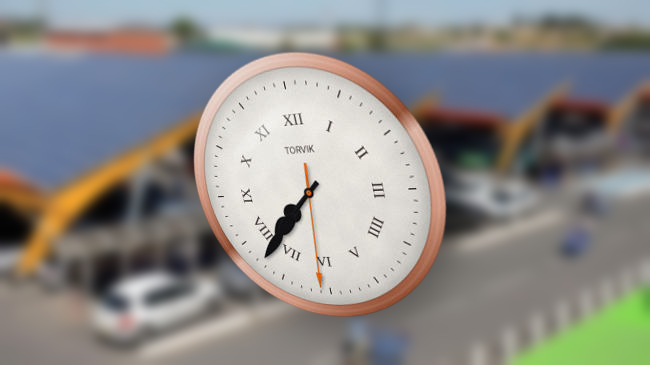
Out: {"hour": 7, "minute": 37, "second": 31}
